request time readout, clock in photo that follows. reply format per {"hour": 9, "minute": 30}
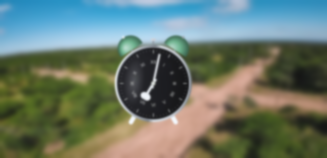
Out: {"hour": 7, "minute": 2}
